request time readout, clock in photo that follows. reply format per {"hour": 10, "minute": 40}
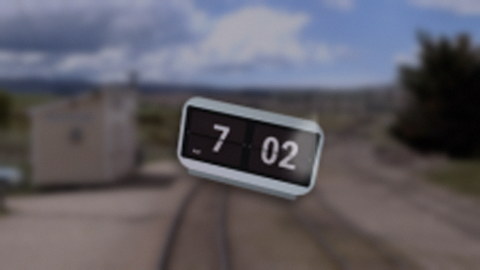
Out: {"hour": 7, "minute": 2}
